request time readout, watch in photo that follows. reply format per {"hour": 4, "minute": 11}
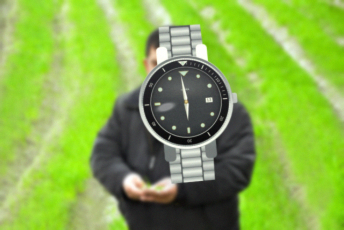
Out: {"hour": 5, "minute": 59}
